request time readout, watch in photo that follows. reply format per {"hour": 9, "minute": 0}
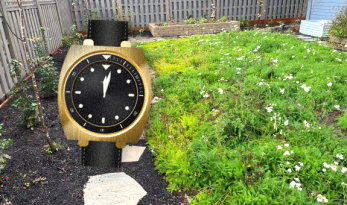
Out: {"hour": 12, "minute": 2}
